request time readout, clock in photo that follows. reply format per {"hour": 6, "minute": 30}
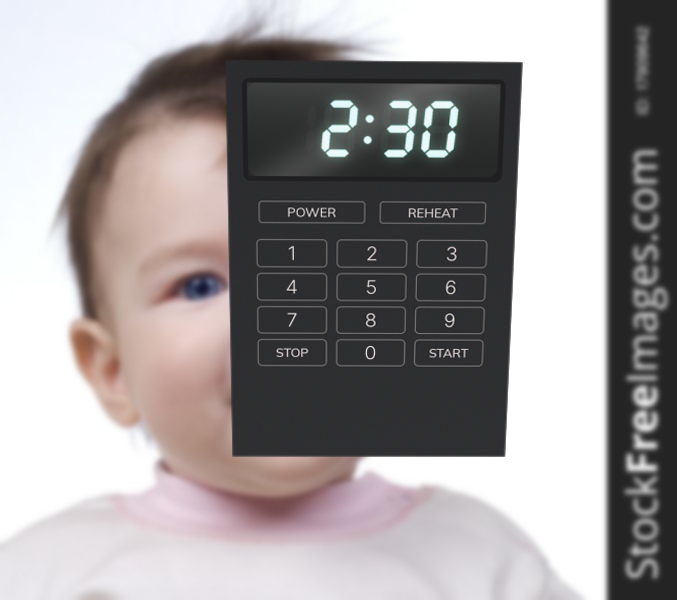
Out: {"hour": 2, "minute": 30}
